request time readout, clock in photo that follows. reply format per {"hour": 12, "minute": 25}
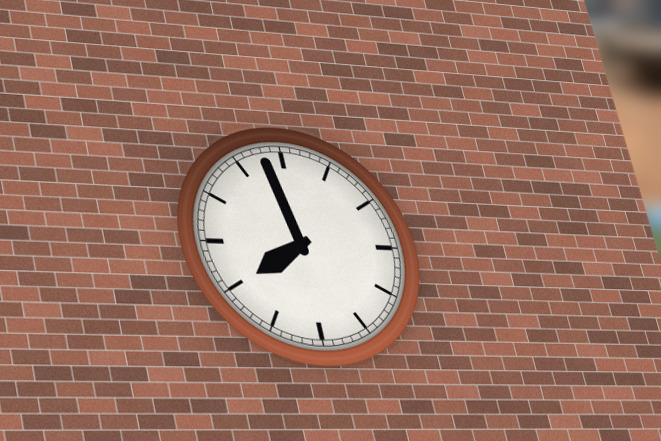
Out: {"hour": 7, "minute": 58}
